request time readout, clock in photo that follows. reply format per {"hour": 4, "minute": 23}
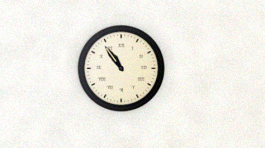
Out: {"hour": 10, "minute": 54}
